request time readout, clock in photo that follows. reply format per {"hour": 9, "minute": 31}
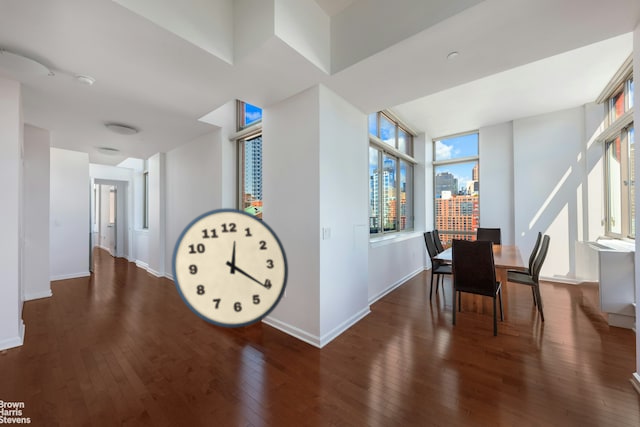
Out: {"hour": 12, "minute": 21}
